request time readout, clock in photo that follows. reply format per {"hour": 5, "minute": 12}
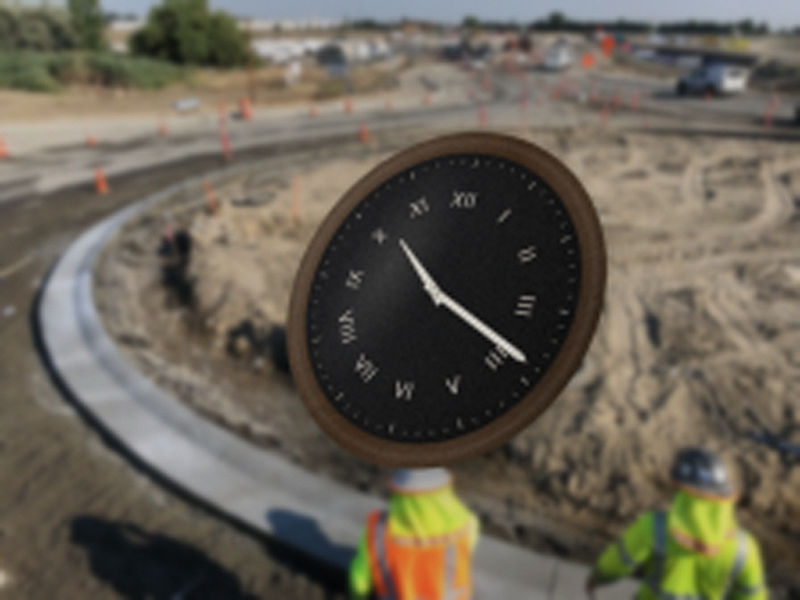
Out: {"hour": 10, "minute": 19}
